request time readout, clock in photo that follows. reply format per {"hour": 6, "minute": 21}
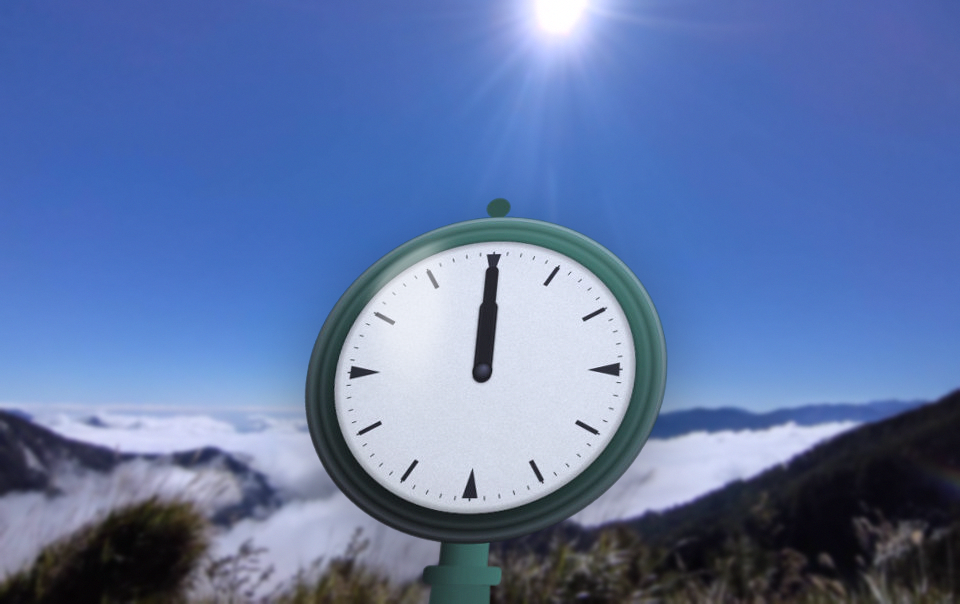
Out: {"hour": 12, "minute": 0}
